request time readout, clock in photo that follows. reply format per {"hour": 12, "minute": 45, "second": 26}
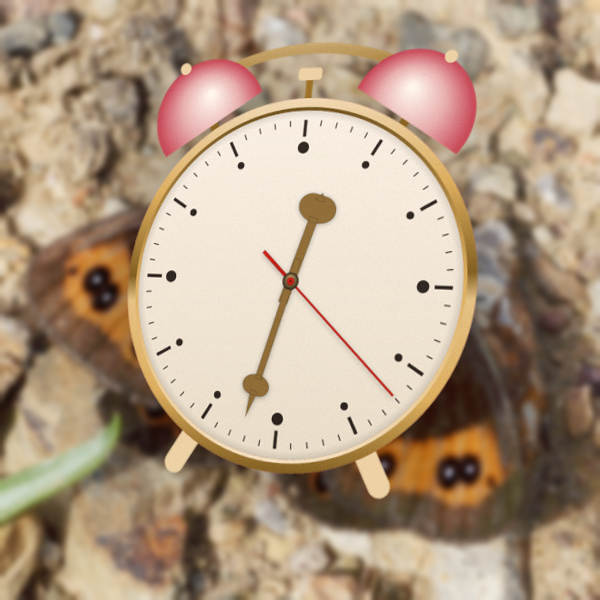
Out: {"hour": 12, "minute": 32, "second": 22}
